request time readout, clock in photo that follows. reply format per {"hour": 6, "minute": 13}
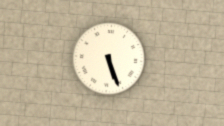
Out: {"hour": 5, "minute": 26}
